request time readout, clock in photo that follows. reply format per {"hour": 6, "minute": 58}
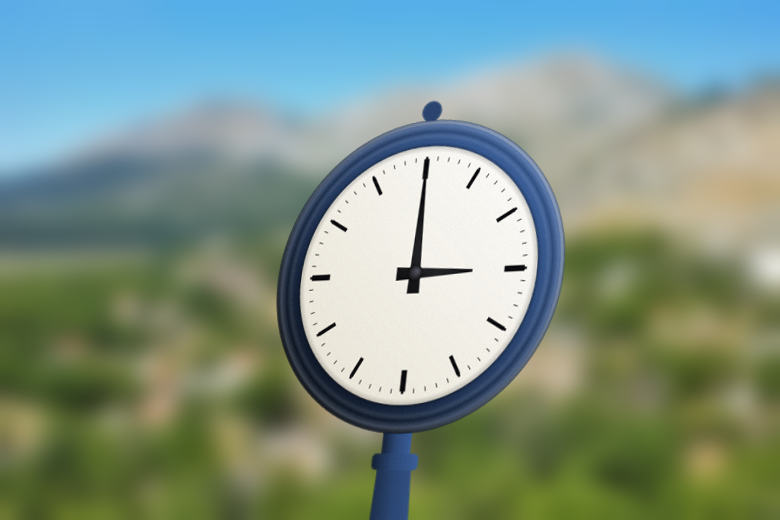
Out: {"hour": 3, "minute": 0}
